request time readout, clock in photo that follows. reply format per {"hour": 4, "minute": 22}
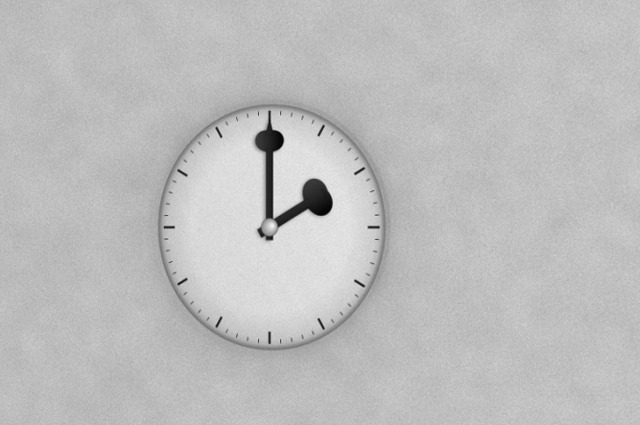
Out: {"hour": 2, "minute": 0}
